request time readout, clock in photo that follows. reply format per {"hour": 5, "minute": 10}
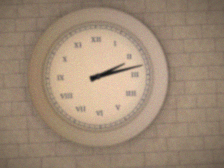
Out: {"hour": 2, "minute": 13}
